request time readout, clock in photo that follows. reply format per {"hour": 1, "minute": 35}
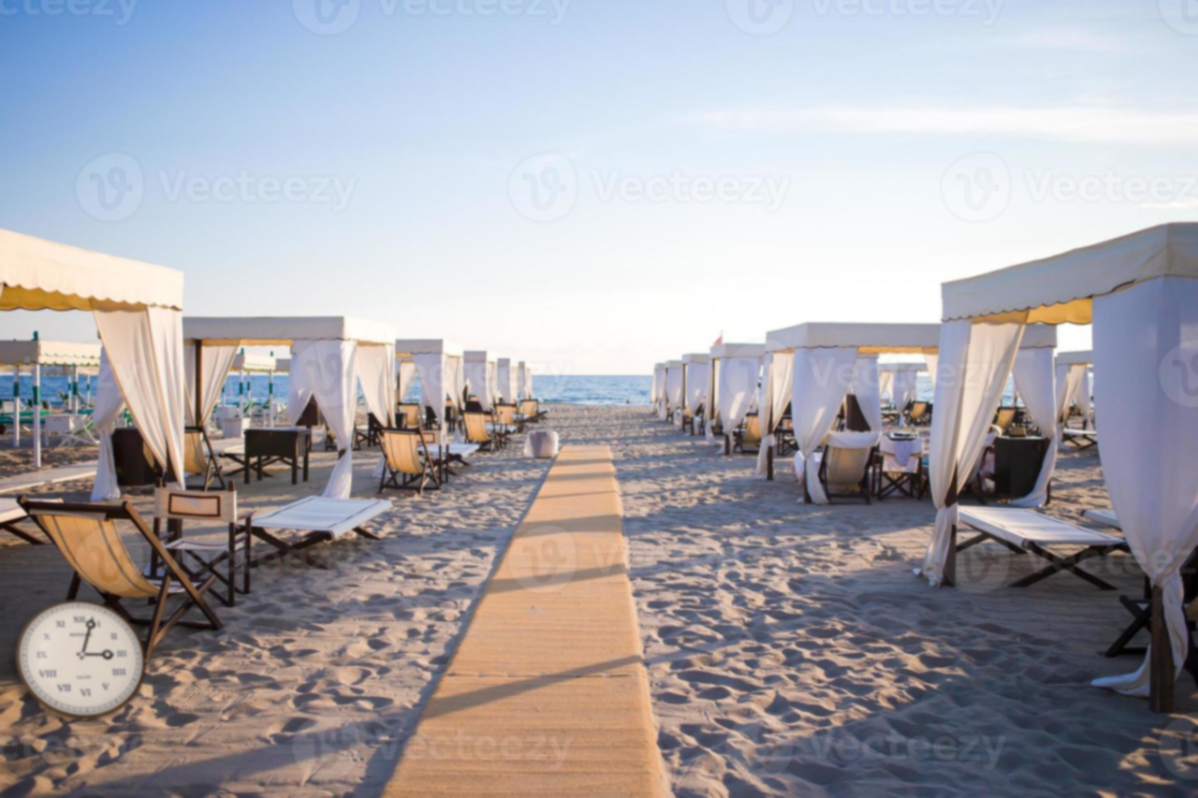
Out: {"hour": 3, "minute": 3}
